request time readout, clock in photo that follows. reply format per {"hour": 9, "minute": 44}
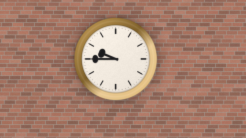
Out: {"hour": 9, "minute": 45}
